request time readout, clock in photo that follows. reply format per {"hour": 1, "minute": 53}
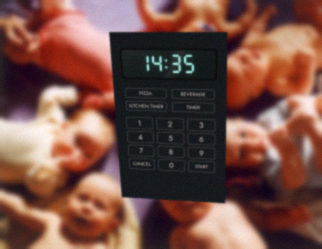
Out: {"hour": 14, "minute": 35}
